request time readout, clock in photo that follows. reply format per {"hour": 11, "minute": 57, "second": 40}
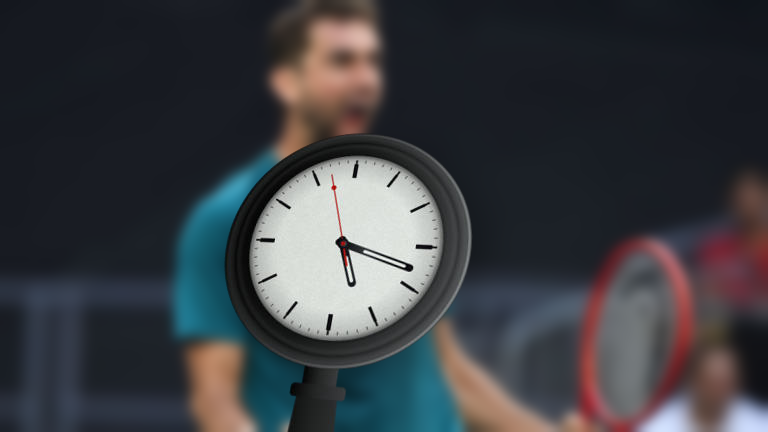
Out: {"hour": 5, "minute": 17, "second": 57}
